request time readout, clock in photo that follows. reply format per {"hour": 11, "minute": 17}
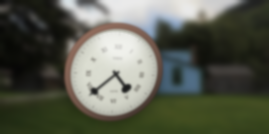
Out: {"hour": 4, "minute": 38}
